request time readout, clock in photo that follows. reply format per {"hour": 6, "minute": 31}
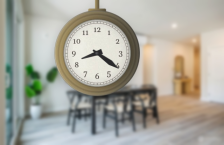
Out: {"hour": 8, "minute": 21}
